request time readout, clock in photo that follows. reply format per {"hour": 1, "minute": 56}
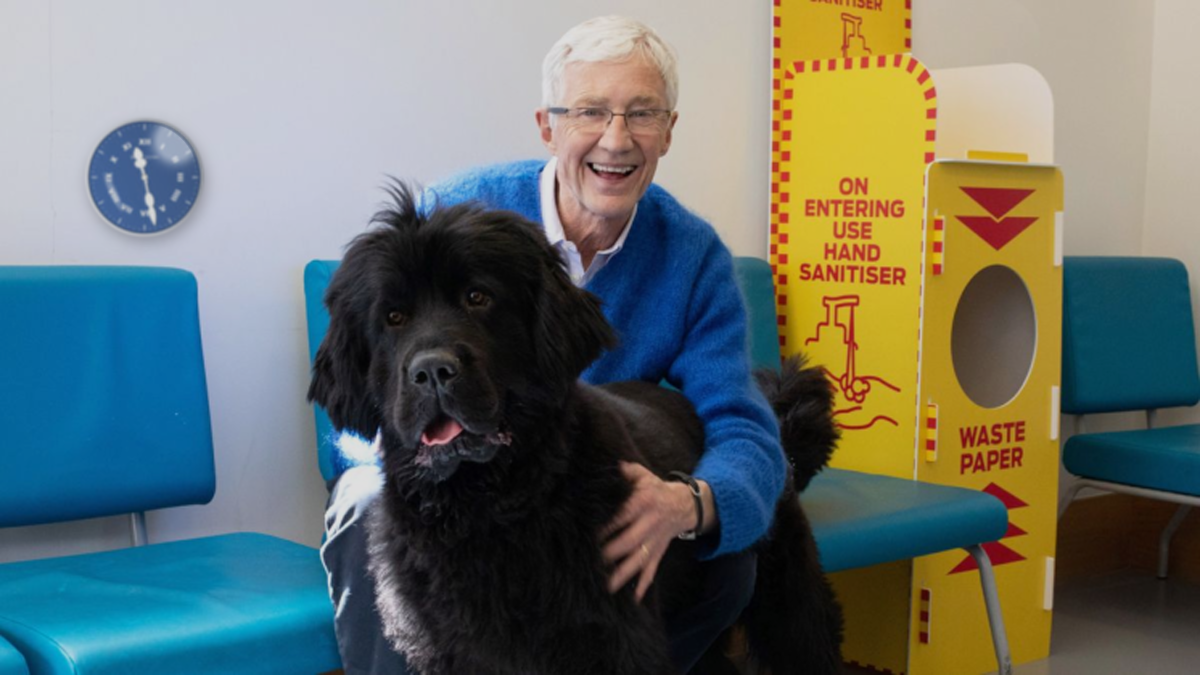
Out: {"hour": 11, "minute": 28}
